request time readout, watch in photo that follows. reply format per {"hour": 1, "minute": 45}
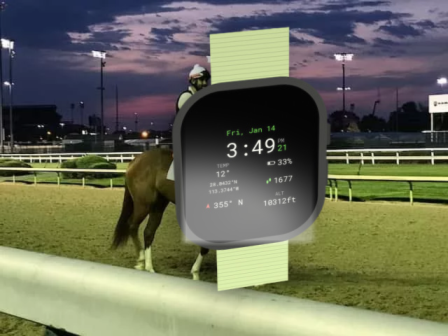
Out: {"hour": 3, "minute": 49}
